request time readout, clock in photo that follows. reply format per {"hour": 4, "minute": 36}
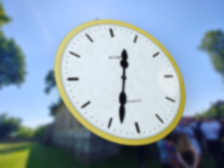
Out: {"hour": 12, "minute": 33}
